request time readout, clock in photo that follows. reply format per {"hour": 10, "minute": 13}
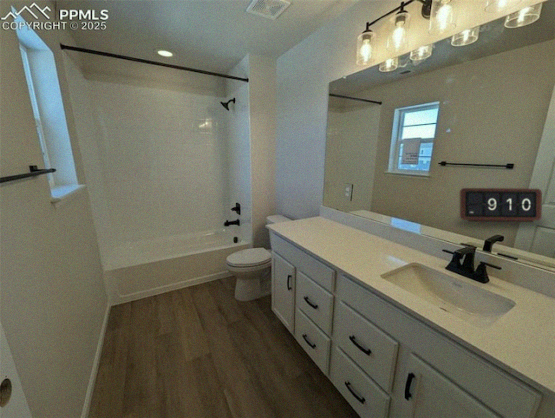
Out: {"hour": 9, "minute": 10}
